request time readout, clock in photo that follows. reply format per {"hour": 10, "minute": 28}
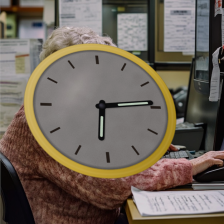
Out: {"hour": 6, "minute": 14}
